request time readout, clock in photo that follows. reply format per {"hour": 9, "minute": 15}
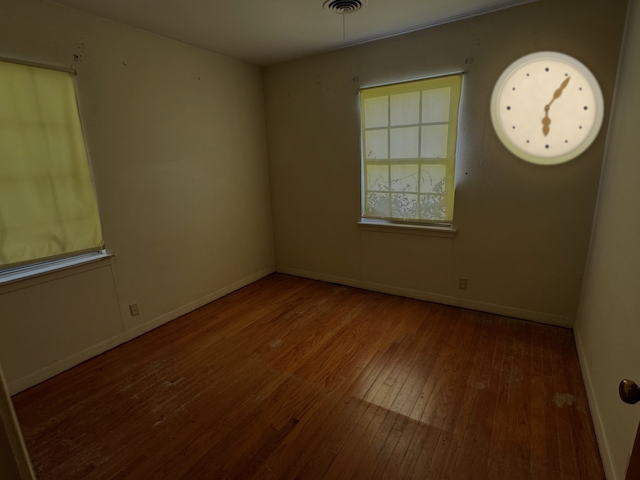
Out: {"hour": 6, "minute": 6}
